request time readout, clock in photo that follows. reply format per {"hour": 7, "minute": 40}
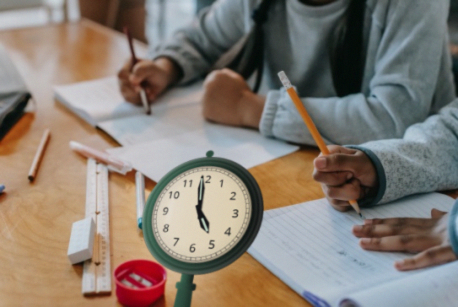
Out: {"hour": 4, "minute": 59}
